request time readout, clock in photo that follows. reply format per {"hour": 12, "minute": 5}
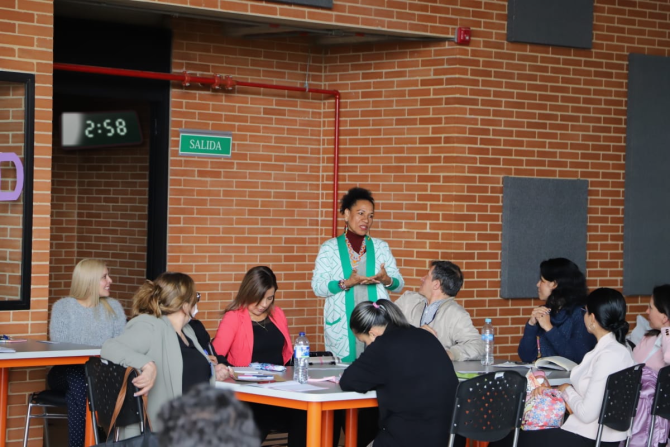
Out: {"hour": 2, "minute": 58}
